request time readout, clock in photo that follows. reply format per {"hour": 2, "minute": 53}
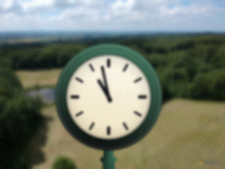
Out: {"hour": 10, "minute": 58}
